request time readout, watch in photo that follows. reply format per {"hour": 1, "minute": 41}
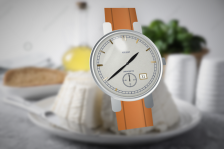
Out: {"hour": 1, "minute": 39}
